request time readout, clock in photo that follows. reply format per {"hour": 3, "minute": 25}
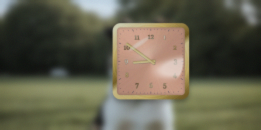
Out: {"hour": 8, "minute": 51}
